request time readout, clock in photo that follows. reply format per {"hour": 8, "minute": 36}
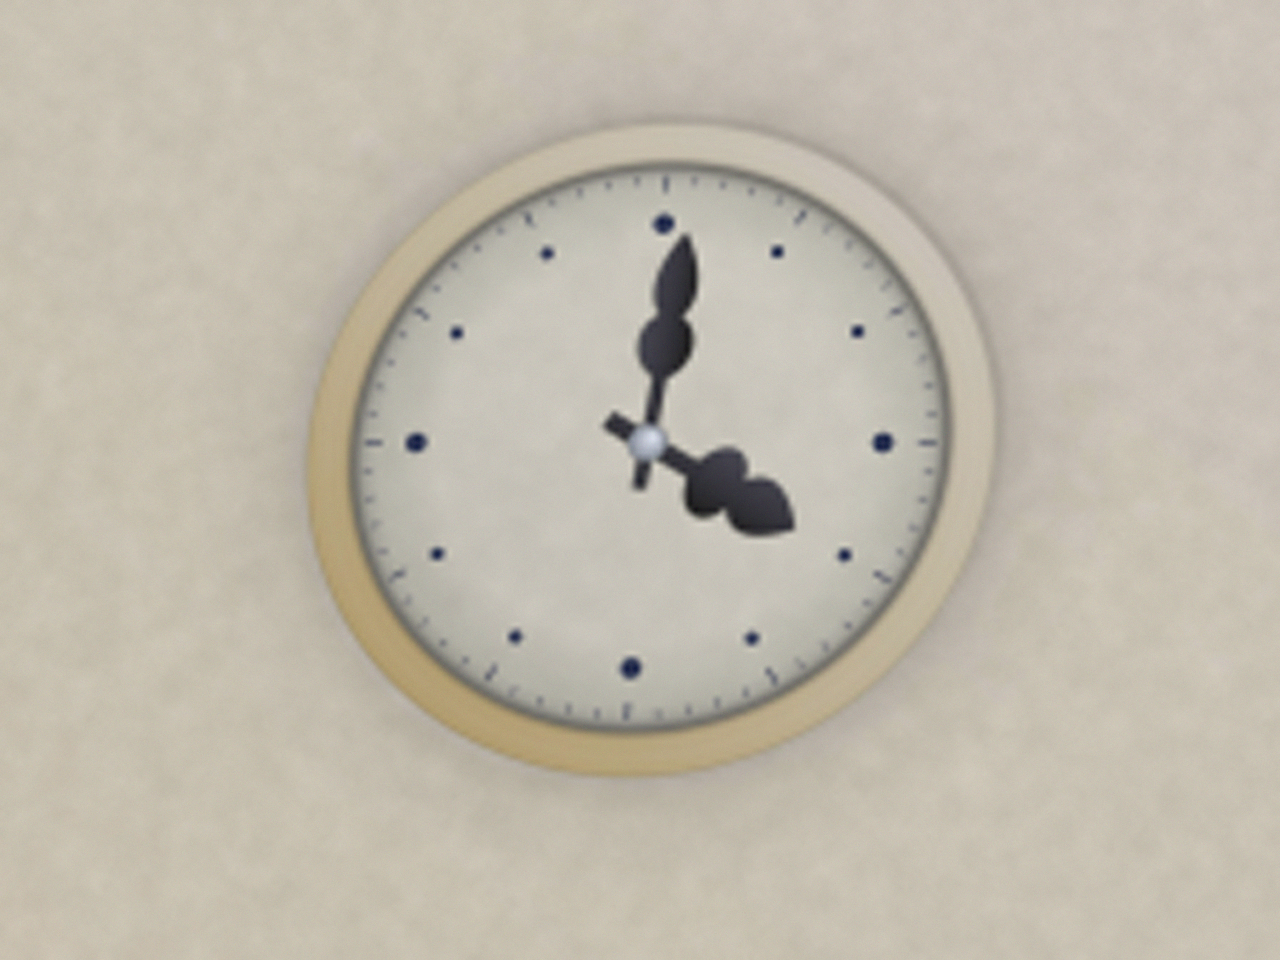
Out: {"hour": 4, "minute": 1}
